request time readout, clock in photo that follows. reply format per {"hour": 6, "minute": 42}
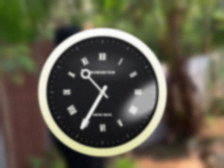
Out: {"hour": 10, "minute": 35}
